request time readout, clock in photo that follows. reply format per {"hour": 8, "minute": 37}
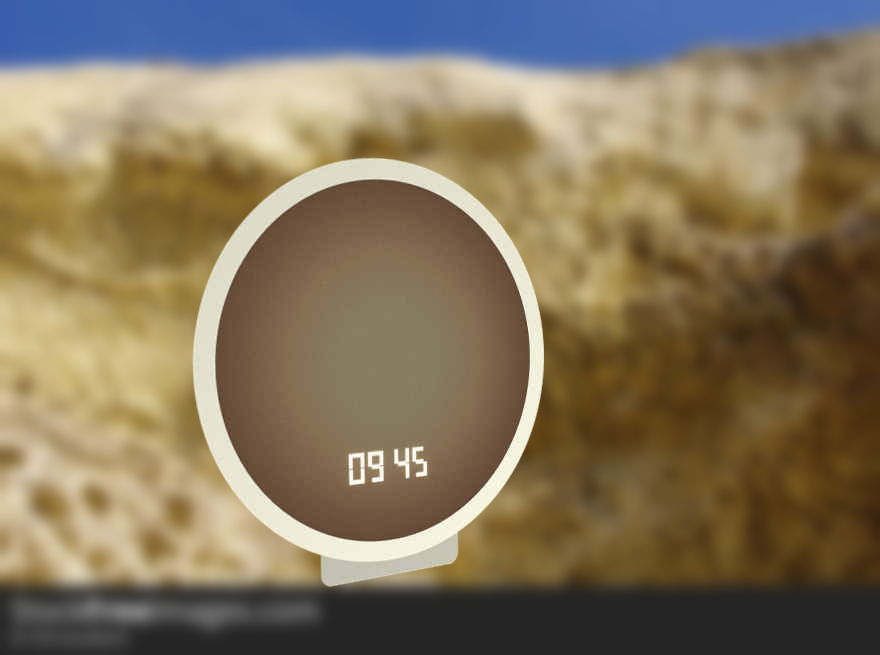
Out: {"hour": 9, "minute": 45}
